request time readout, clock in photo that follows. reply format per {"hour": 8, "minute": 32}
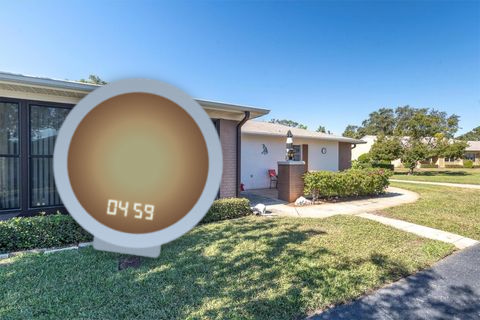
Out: {"hour": 4, "minute": 59}
